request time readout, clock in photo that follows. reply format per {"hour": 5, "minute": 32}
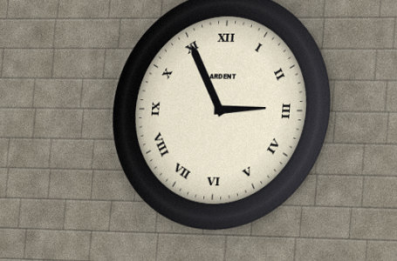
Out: {"hour": 2, "minute": 55}
